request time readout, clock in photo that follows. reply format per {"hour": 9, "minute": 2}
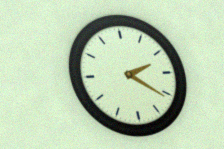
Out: {"hour": 2, "minute": 21}
